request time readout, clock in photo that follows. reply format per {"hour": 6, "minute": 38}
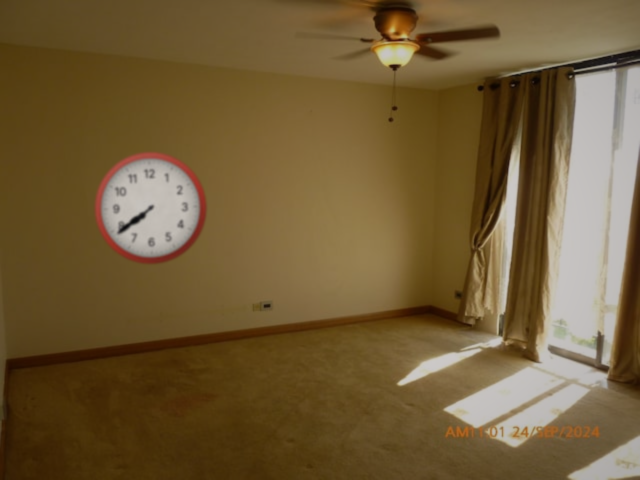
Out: {"hour": 7, "minute": 39}
